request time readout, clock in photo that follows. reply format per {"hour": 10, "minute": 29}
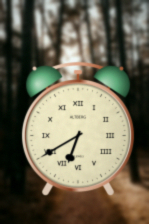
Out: {"hour": 6, "minute": 40}
